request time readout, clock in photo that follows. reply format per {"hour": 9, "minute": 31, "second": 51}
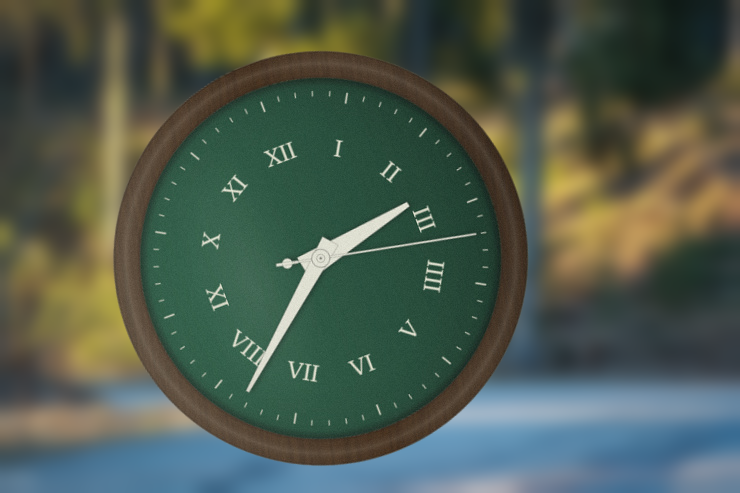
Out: {"hour": 2, "minute": 38, "second": 17}
